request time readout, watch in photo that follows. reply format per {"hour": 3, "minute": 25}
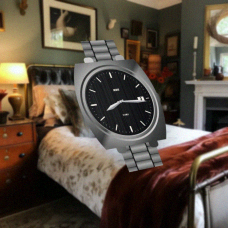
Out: {"hour": 8, "minute": 16}
